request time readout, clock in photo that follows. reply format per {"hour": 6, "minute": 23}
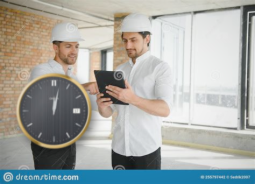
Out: {"hour": 12, "minute": 2}
